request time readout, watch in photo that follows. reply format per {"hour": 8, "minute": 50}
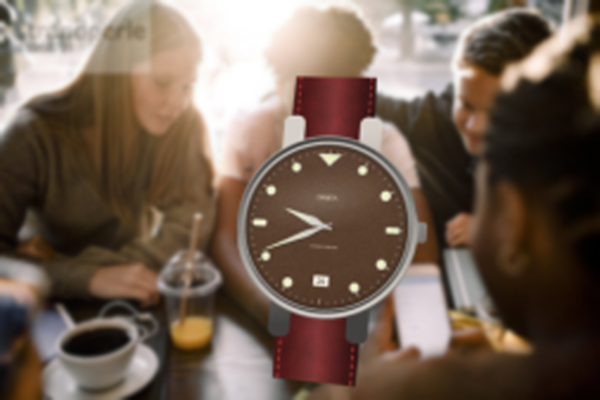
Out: {"hour": 9, "minute": 41}
